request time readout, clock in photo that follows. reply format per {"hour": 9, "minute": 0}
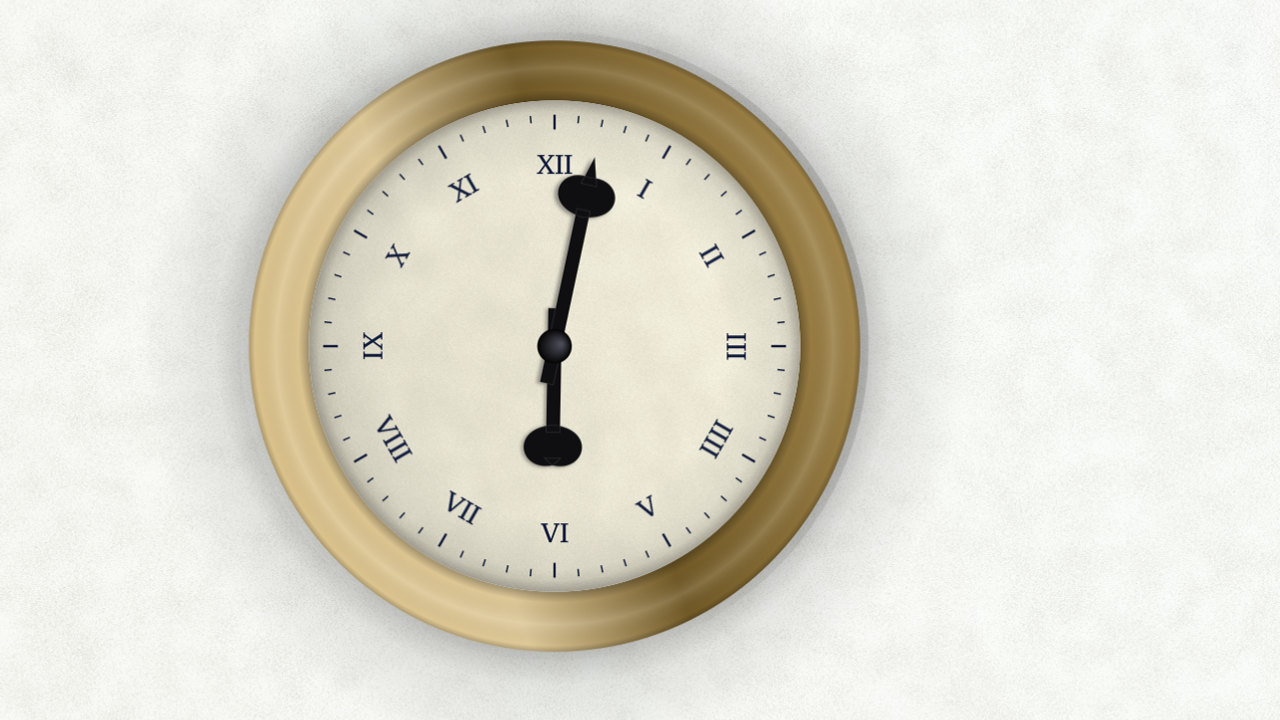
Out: {"hour": 6, "minute": 2}
